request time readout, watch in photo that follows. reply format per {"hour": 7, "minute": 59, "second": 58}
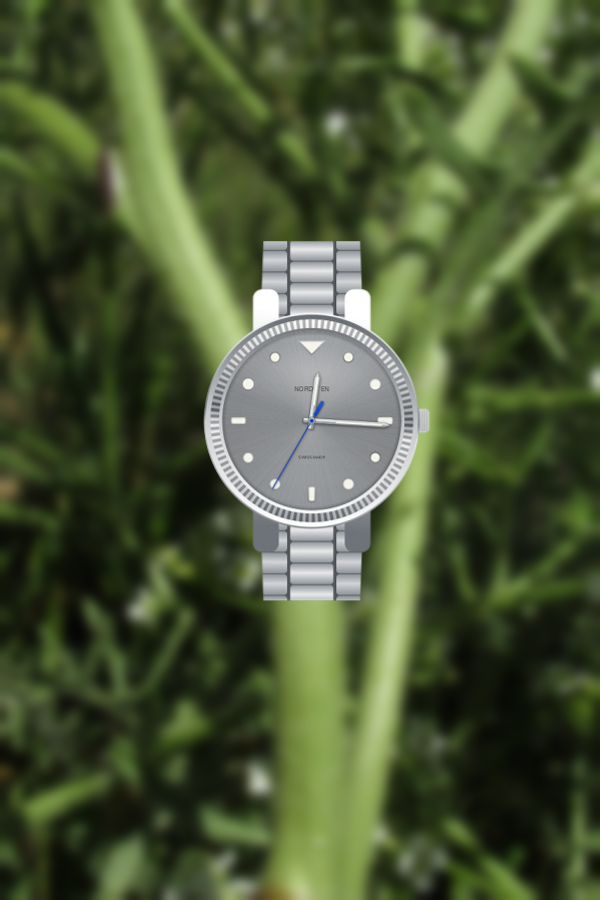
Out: {"hour": 12, "minute": 15, "second": 35}
